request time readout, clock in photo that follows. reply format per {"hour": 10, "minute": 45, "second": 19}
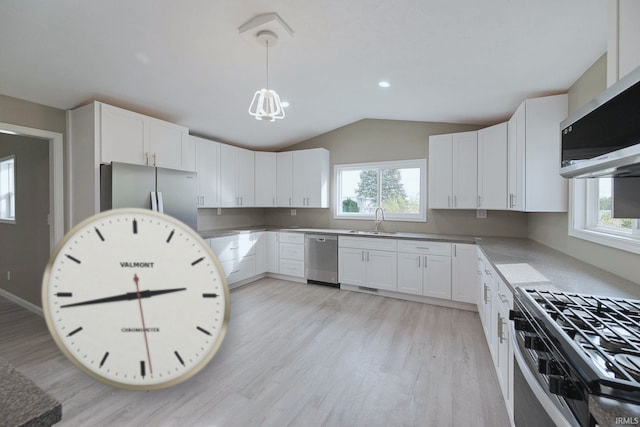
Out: {"hour": 2, "minute": 43, "second": 29}
